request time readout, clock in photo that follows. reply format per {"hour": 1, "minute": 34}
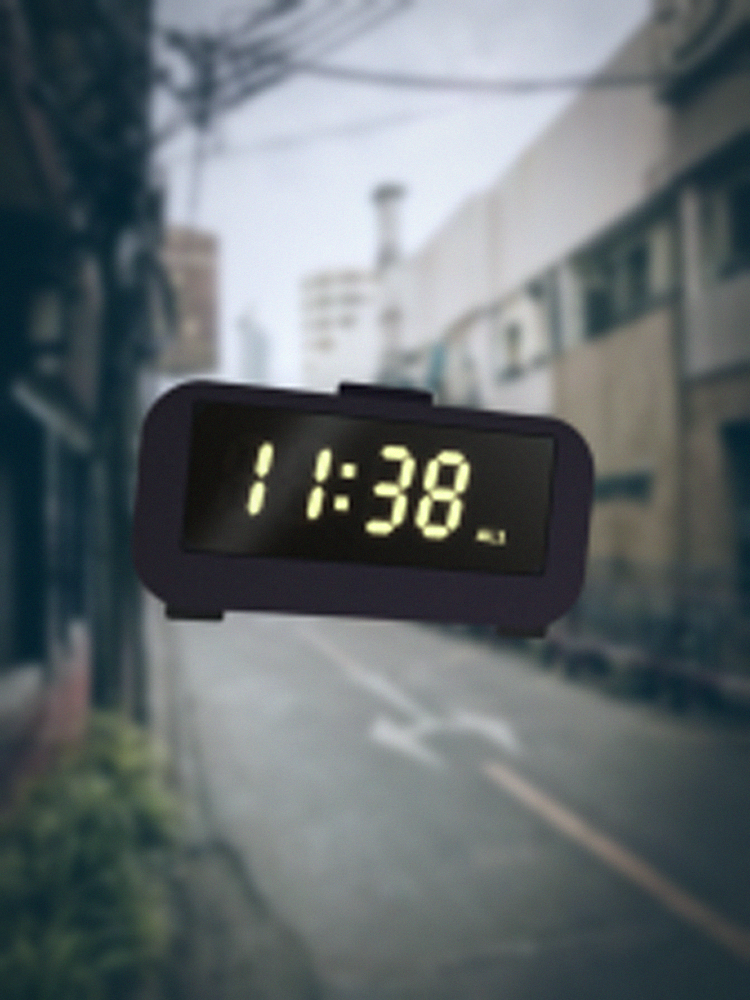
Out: {"hour": 11, "minute": 38}
